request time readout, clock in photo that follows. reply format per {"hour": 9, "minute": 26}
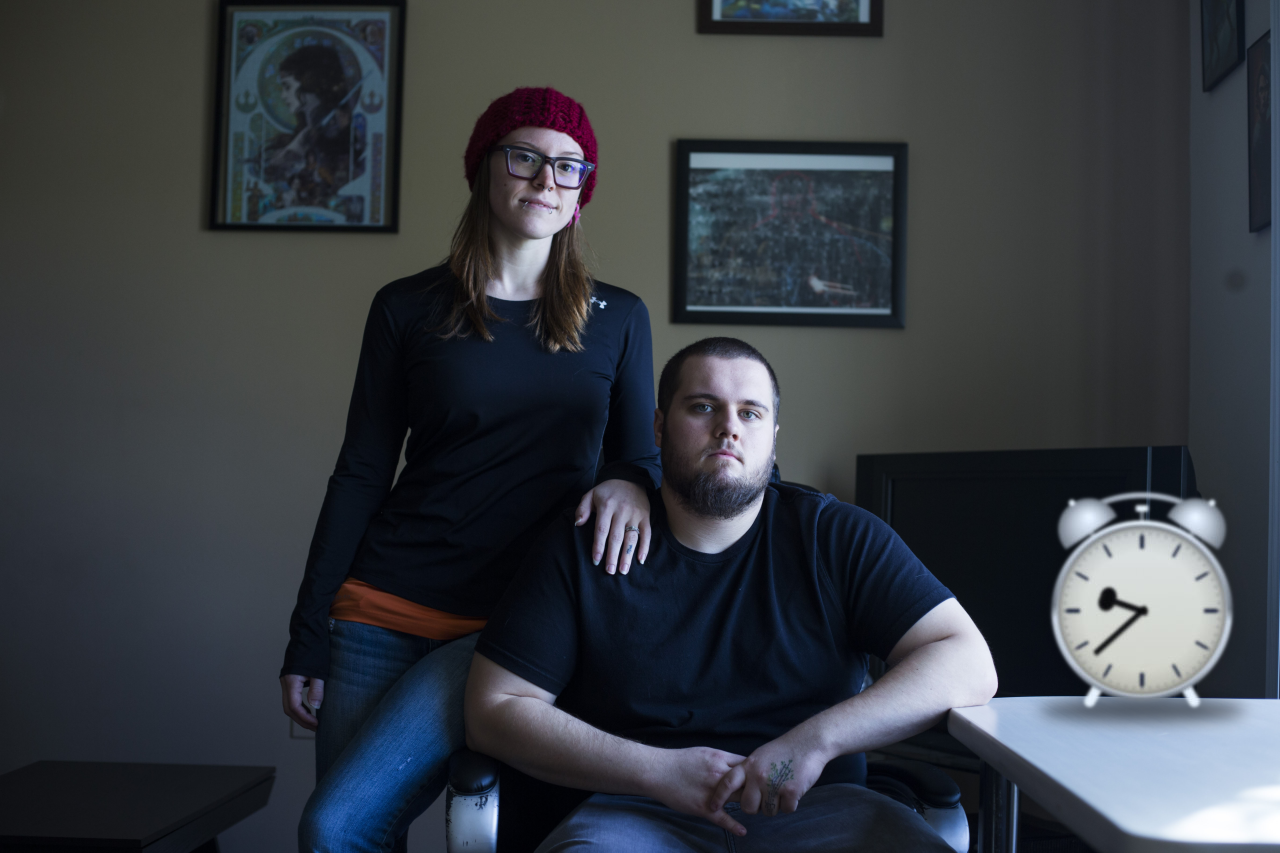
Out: {"hour": 9, "minute": 38}
